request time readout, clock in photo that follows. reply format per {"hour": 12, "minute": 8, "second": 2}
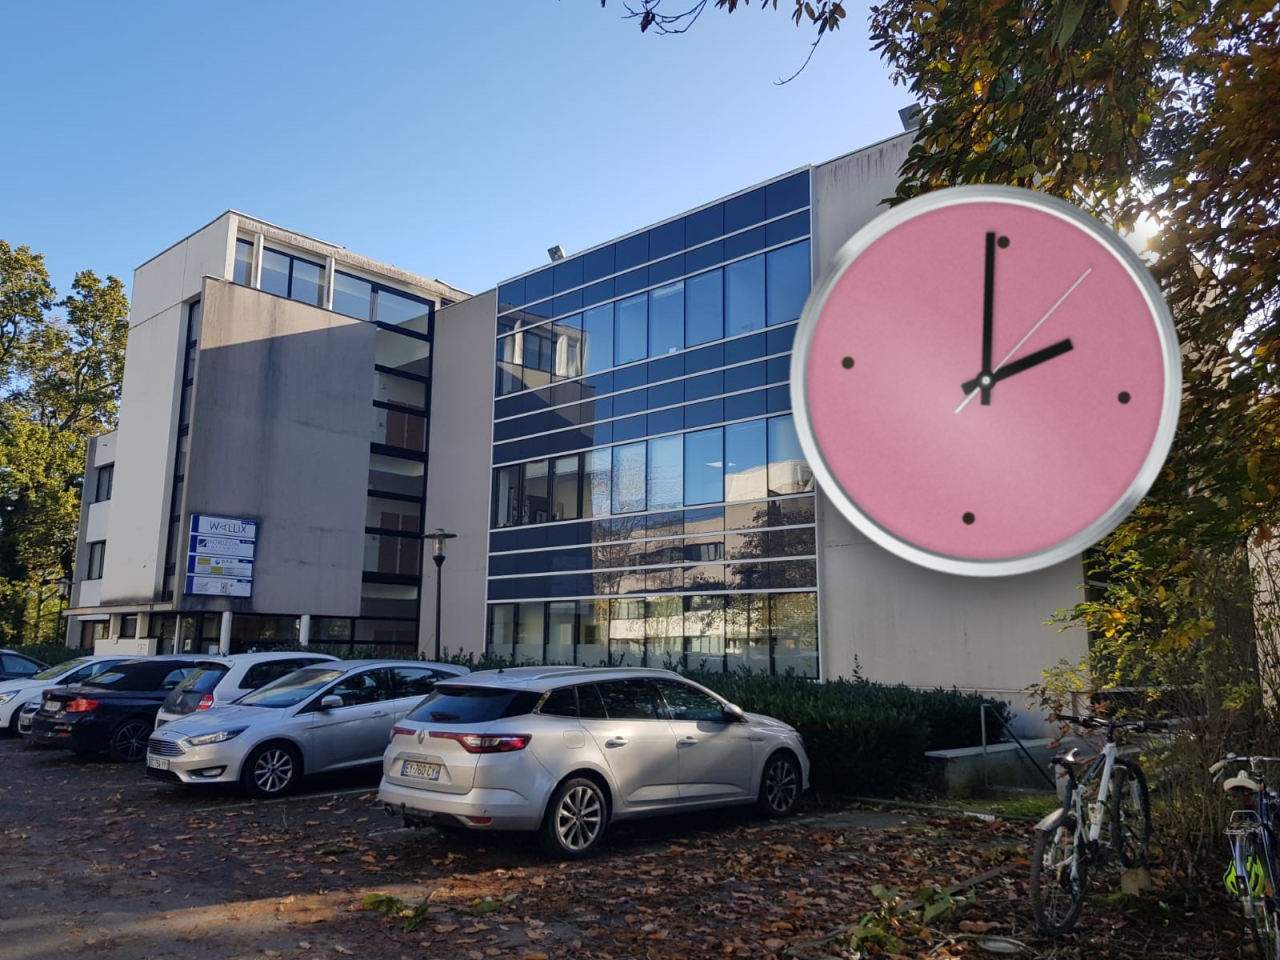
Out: {"hour": 1, "minute": 59, "second": 6}
